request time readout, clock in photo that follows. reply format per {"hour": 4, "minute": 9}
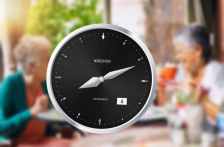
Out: {"hour": 8, "minute": 11}
